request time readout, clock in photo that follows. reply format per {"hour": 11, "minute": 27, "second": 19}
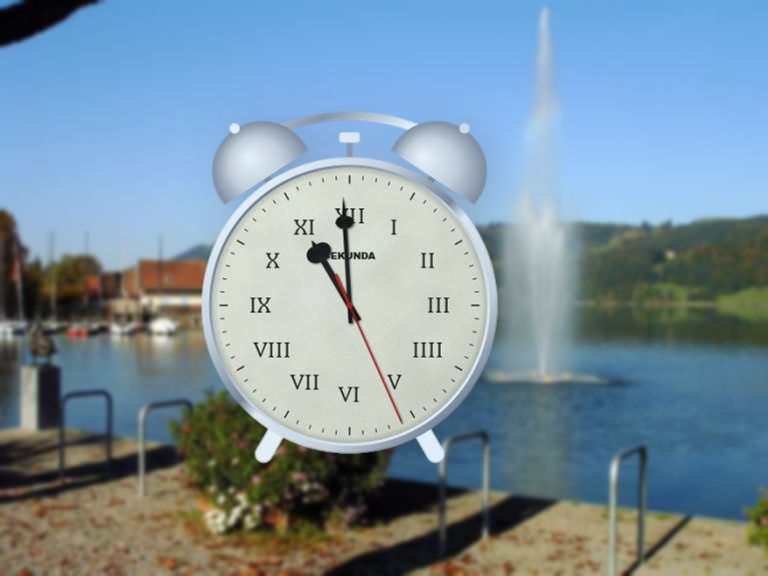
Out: {"hour": 10, "minute": 59, "second": 26}
